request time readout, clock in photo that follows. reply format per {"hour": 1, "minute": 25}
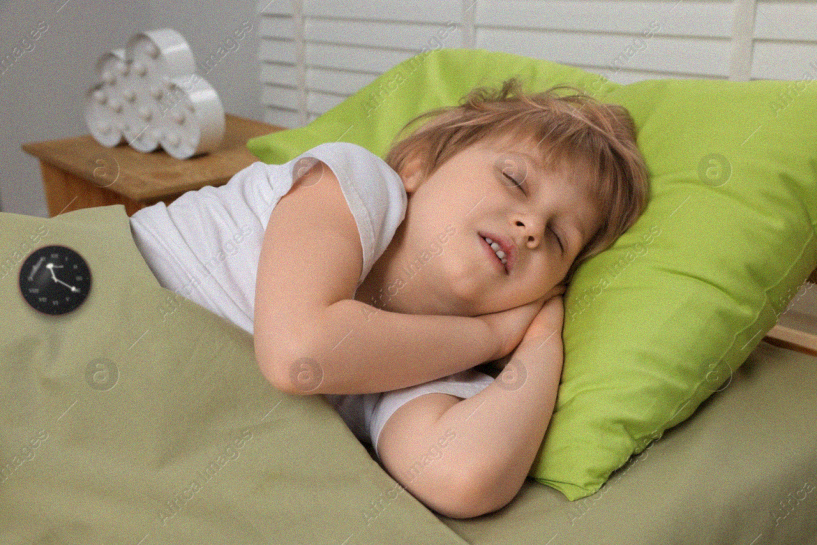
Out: {"hour": 11, "minute": 20}
